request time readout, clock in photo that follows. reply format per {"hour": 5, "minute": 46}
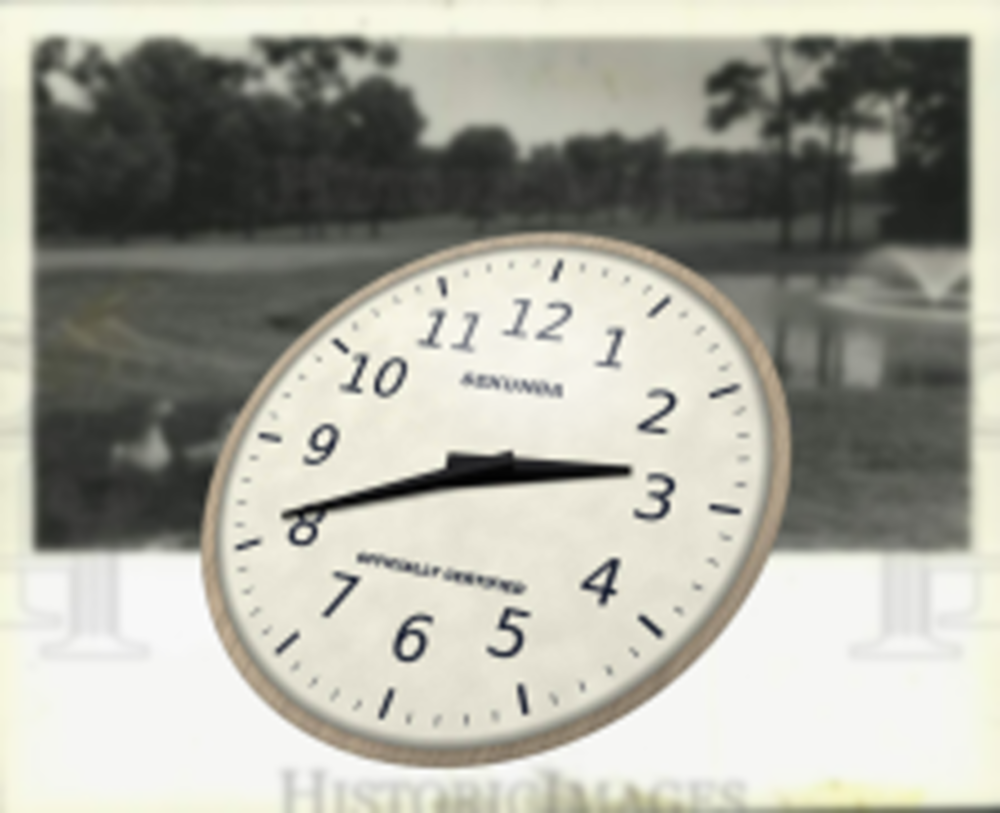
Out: {"hour": 2, "minute": 41}
